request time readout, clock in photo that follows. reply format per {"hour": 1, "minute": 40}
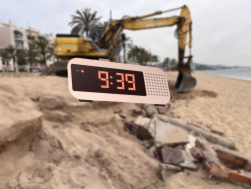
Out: {"hour": 9, "minute": 39}
